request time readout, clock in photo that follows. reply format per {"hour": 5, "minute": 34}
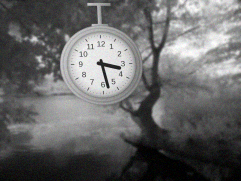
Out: {"hour": 3, "minute": 28}
